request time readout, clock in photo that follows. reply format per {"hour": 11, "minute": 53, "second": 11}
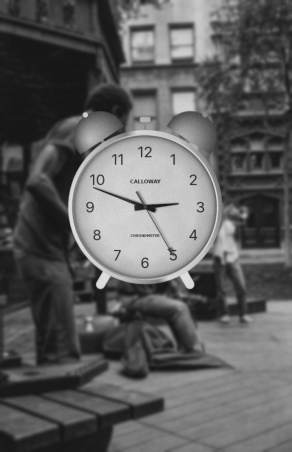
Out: {"hour": 2, "minute": 48, "second": 25}
